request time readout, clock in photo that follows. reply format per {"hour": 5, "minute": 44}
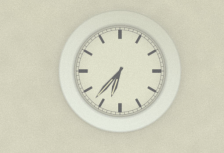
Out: {"hour": 6, "minute": 37}
